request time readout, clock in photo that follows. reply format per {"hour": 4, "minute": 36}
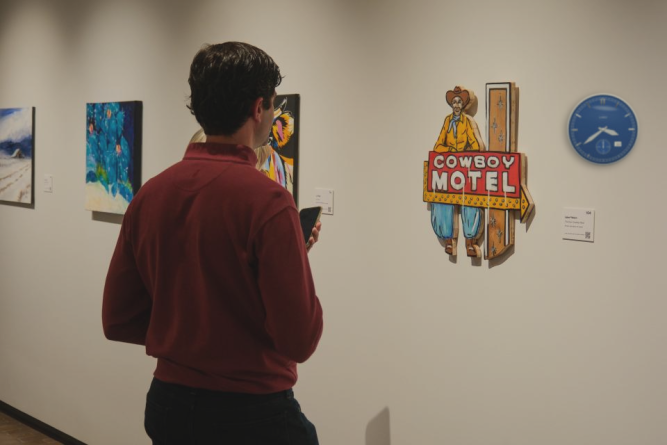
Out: {"hour": 3, "minute": 39}
